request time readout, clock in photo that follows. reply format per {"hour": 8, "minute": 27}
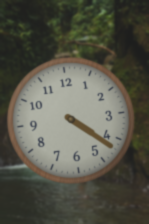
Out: {"hour": 4, "minute": 22}
